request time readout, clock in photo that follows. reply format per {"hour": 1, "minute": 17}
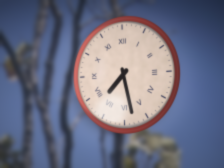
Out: {"hour": 7, "minute": 28}
